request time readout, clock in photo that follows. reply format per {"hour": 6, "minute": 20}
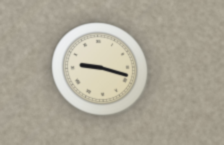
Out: {"hour": 9, "minute": 18}
